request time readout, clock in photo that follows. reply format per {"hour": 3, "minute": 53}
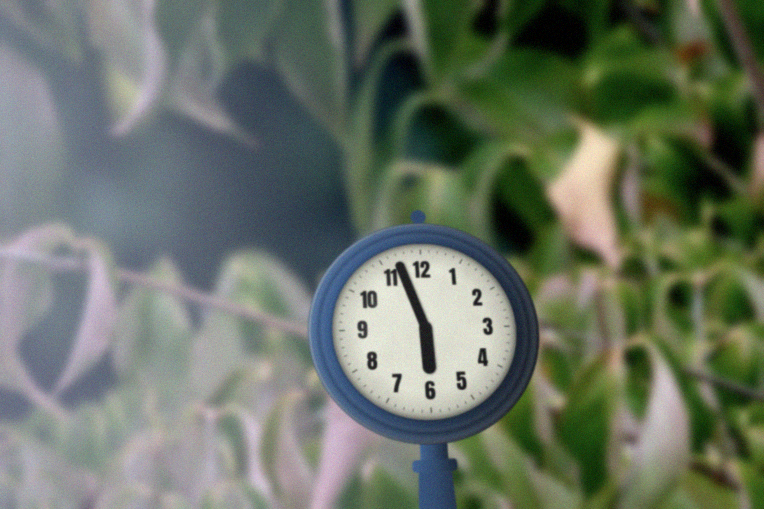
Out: {"hour": 5, "minute": 57}
